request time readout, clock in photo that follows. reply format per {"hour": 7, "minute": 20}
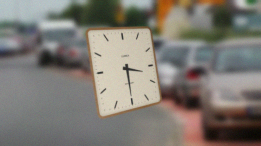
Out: {"hour": 3, "minute": 30}
